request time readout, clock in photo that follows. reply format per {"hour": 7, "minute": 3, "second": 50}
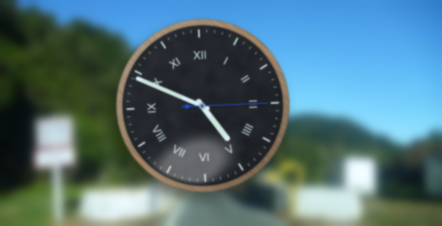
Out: {"hour": 4, "minute": 49, "second": 15}
